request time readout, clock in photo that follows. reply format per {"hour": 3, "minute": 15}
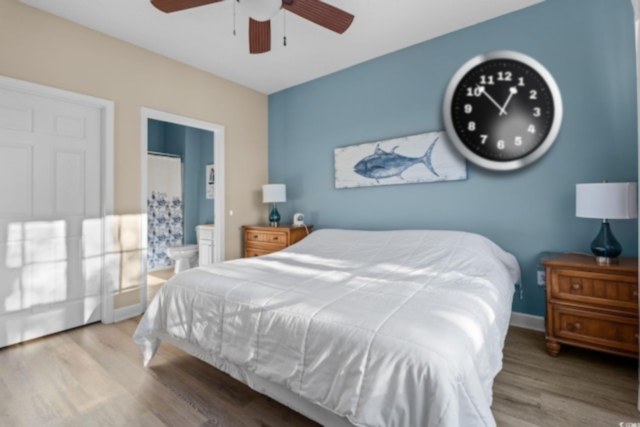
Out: {"hour": 12, "minute": 52}
